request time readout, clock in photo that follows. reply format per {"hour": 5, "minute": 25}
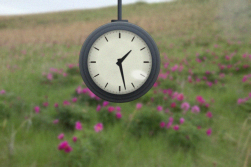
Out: {"hour": 1, "minute": 28}
